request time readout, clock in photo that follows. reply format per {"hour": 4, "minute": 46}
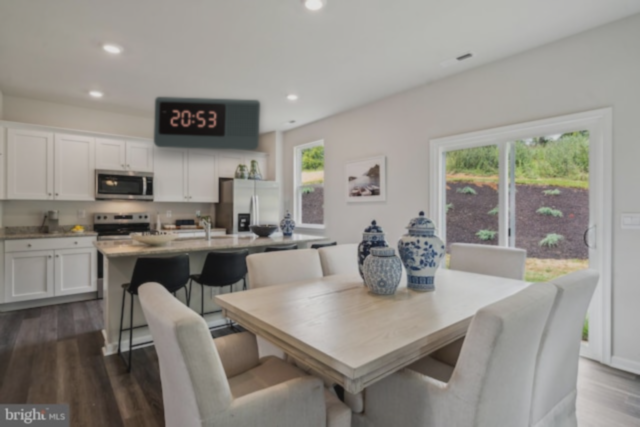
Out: {"hour": 20, "minute": 53}
